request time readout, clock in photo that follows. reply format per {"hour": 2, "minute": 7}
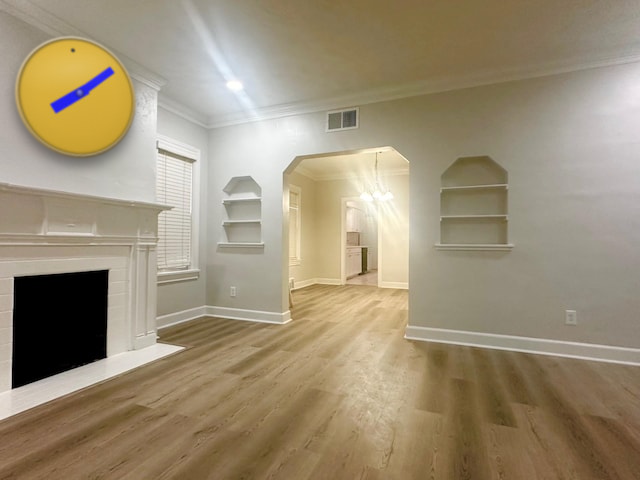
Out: {"hour": 8, "minute": 10}
